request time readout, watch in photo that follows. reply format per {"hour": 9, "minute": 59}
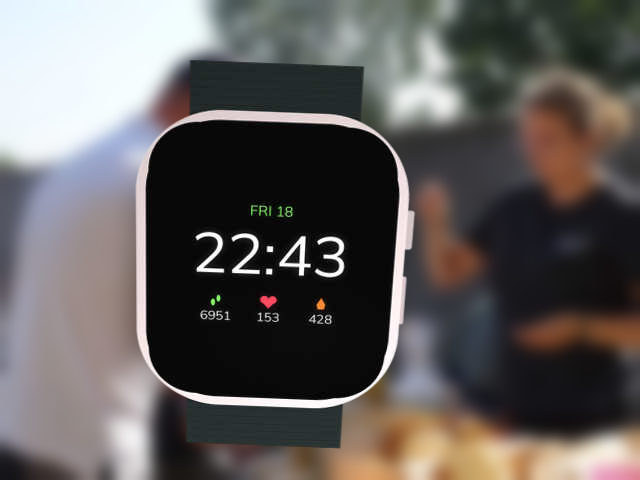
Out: {"hour": 22, "minute": 43}
